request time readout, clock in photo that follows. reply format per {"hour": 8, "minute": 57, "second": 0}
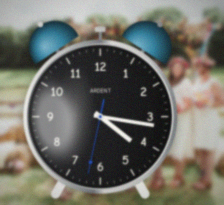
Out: {"hour": 4, "minute": 16, "second": 32}
